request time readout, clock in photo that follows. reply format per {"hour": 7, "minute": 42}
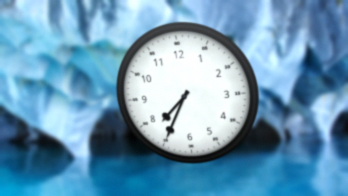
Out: {"hour": 7, "minute": 35}
